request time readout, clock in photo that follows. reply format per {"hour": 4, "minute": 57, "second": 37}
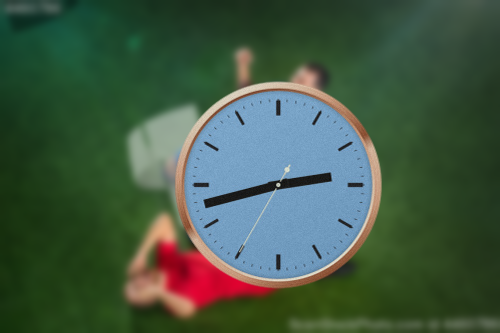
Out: {"hour": 2, "minute": 42, "second": 35}
